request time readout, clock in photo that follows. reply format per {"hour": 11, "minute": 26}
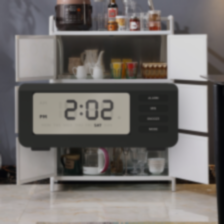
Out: {"hour": 2, "minute": 2}
